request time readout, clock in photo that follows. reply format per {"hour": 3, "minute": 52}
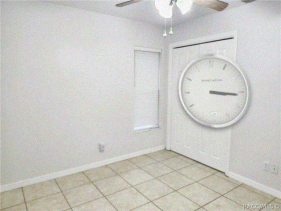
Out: {"hour": 3, "minute": 16}
